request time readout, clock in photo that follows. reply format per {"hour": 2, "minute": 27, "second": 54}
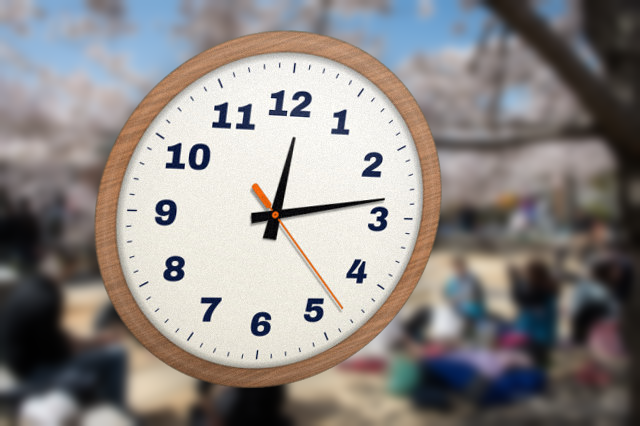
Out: {"hour": 12, "minute": 13, "second": 23}
